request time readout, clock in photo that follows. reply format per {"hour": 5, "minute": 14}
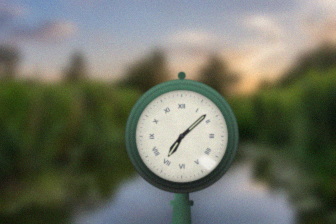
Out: {"hour": 7, "minute": 8}
